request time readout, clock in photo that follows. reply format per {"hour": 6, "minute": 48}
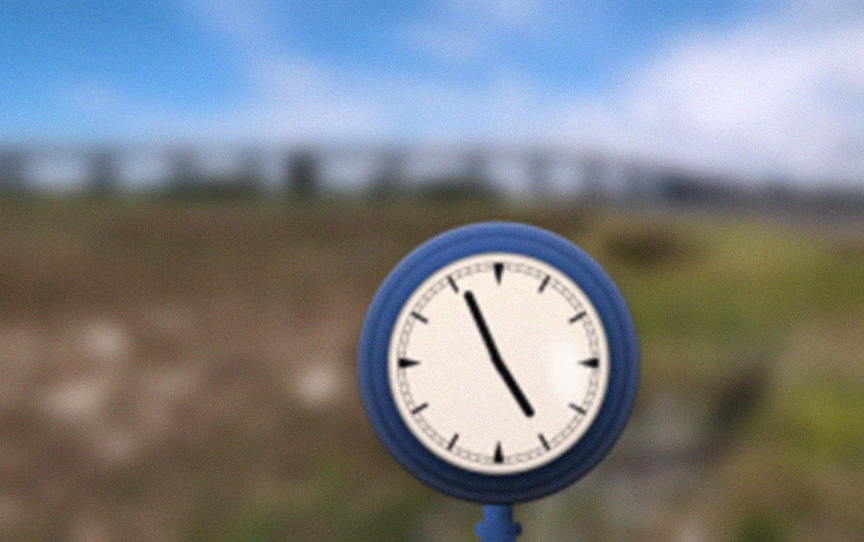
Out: {"hour": 4, "minute": 56}
